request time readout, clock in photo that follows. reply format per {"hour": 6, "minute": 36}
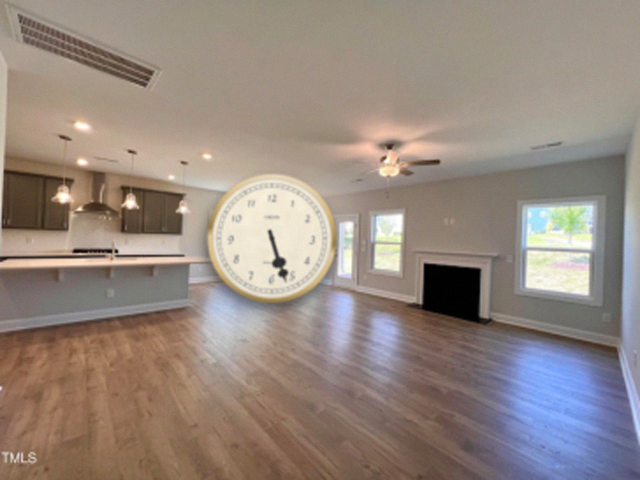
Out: {"hour": 5, "minute": 27}
